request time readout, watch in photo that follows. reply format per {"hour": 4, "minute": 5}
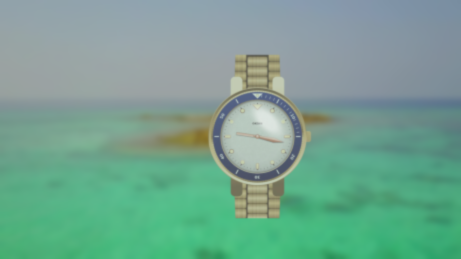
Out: {"hour": 9, "minute": 17}
